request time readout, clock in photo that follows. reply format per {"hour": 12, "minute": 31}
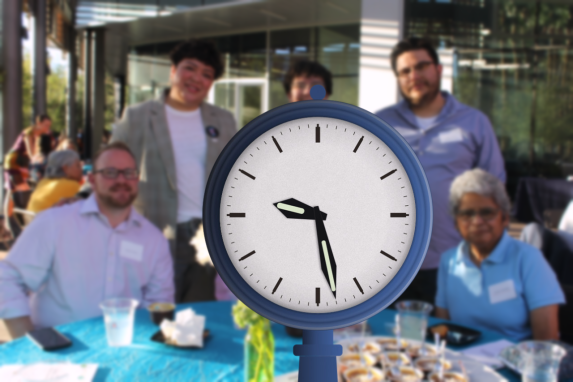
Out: {"hour": 9, "minute": 28}
